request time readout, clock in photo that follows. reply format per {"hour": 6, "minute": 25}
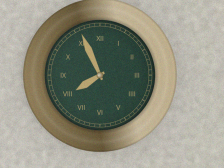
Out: {"hour": 7, "minute": 56}
